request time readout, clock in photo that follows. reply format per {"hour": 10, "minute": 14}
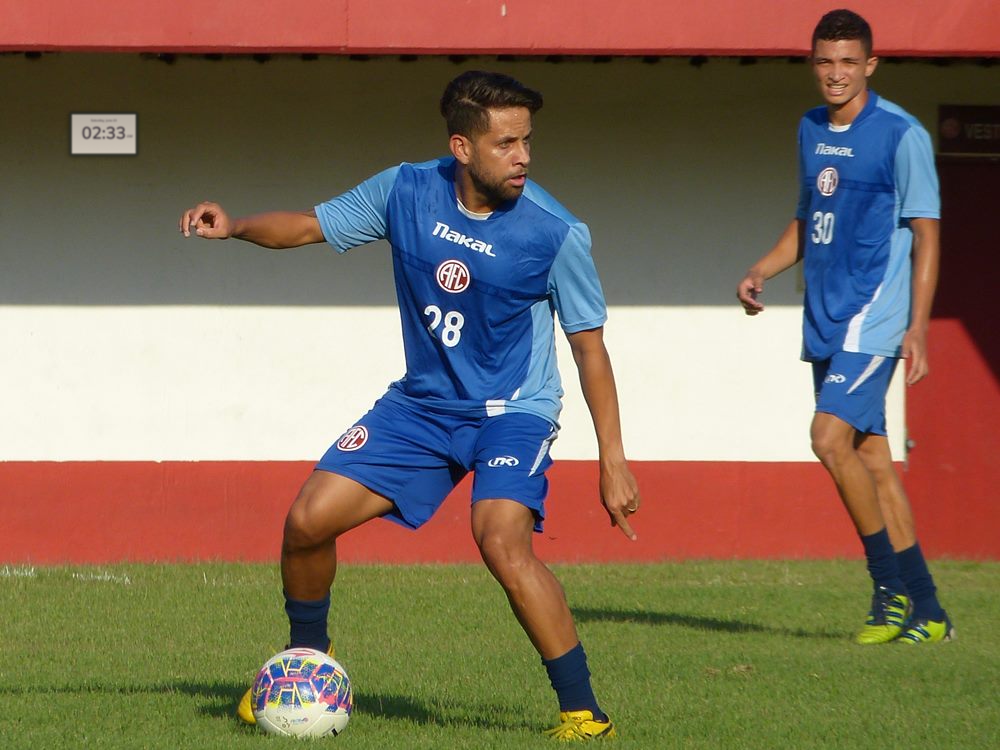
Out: {"hour": 2, "minute": 33}
